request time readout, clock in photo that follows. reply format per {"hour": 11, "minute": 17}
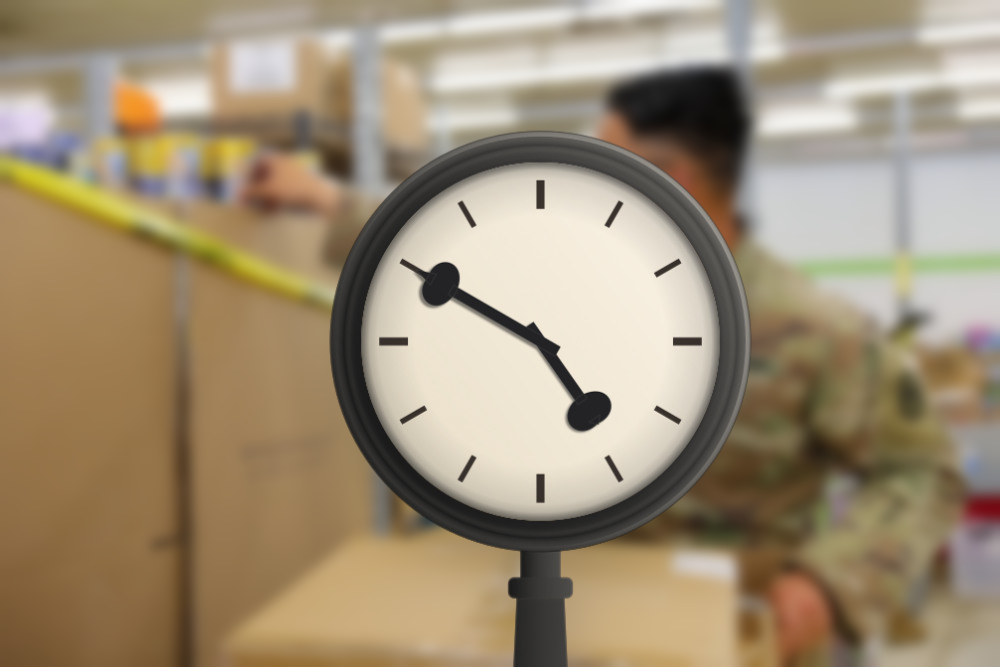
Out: {"hour": 4, "minute": 50}
